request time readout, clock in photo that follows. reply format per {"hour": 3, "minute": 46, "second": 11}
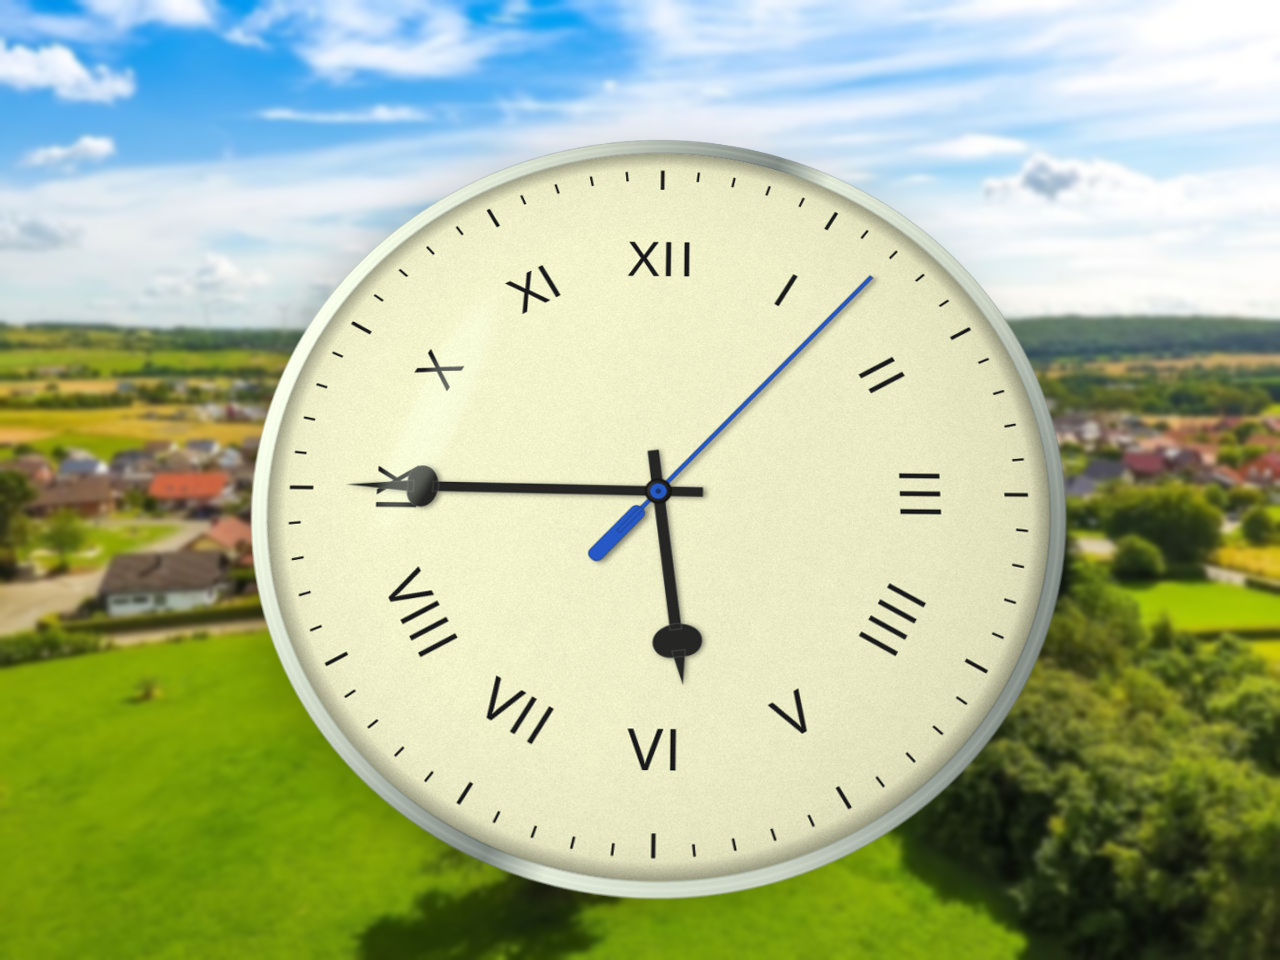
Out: {"hour": 5, "minute": 45, "second": 7}
